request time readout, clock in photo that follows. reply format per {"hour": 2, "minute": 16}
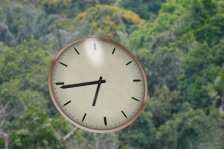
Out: {"hour": 6, "minute": 44}
